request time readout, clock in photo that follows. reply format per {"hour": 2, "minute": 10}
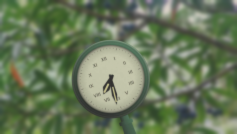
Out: {"hour": 7, "minute": 31}
